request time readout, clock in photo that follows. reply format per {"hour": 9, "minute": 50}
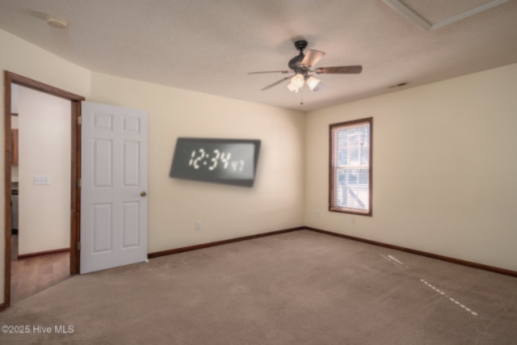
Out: {"hour": 12, "minute": 34}
